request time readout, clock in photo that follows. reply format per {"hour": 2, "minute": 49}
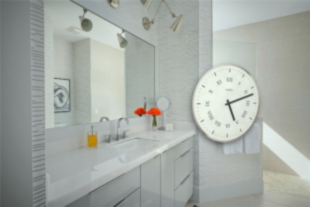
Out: {"hour": 5, "minute": 12}
